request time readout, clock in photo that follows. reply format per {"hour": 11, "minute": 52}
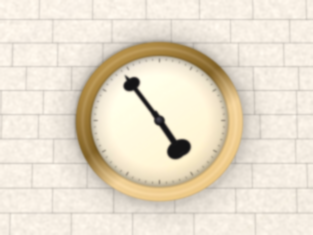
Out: {"hour": 4, "minute": 54}
